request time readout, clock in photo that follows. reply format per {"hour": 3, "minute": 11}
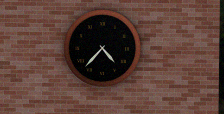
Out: {"hour": 4, "minute": 37}
